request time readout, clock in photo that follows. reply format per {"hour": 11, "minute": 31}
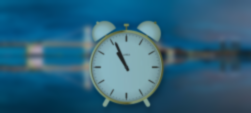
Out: {"hour": 10, "minute": 56}
